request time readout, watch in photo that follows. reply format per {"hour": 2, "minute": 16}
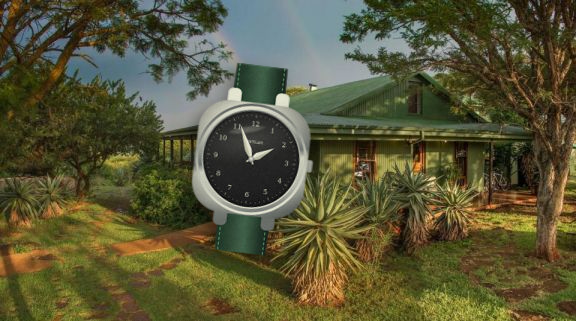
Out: {"hour": 1, "minute": 56}
